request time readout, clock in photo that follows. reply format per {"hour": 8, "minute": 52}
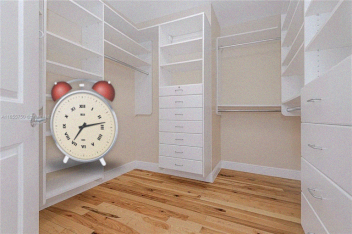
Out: {"hour": 7, "minute": 13}
